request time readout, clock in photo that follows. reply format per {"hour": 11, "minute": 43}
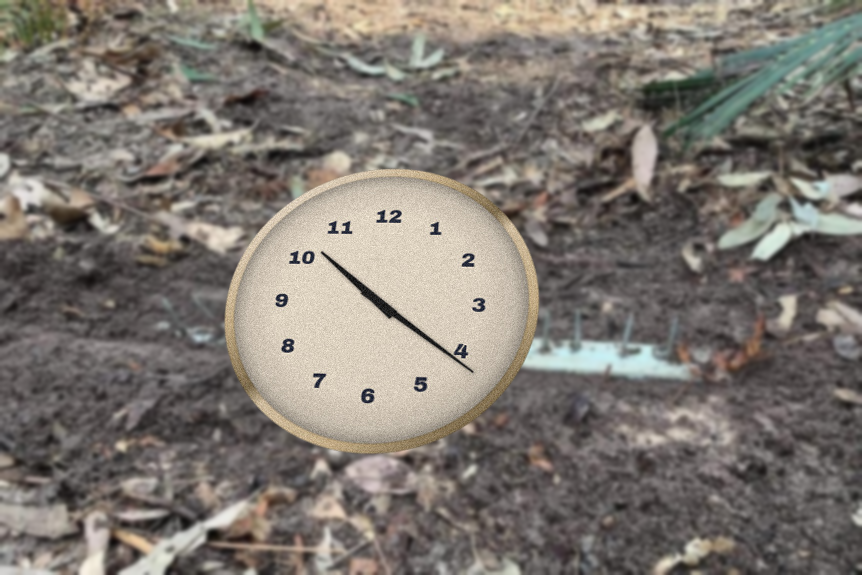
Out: {"hour": 10, "minute": 21}
